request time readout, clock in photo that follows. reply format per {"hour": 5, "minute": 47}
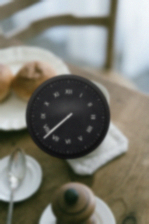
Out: {"hour": 7, "minute": 38}
